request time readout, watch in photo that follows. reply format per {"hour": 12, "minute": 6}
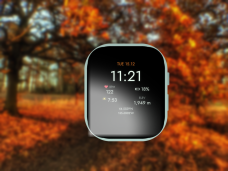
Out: {"hour": 11, "minute": 21}
